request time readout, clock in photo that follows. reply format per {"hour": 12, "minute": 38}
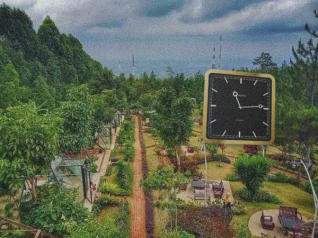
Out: {"hour": 11, "minute": 14}
